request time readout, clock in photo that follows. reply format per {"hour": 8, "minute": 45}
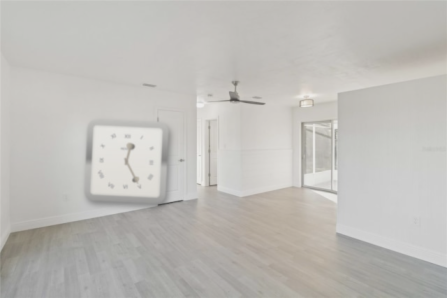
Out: {"hour": 12, "minute": 25}
